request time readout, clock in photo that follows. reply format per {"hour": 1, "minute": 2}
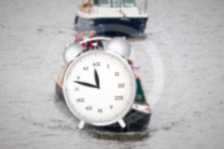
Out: {"hour": 11, "minute": 48}
